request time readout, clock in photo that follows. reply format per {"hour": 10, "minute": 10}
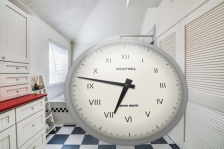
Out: {"hour": 6, "minute": 47}
